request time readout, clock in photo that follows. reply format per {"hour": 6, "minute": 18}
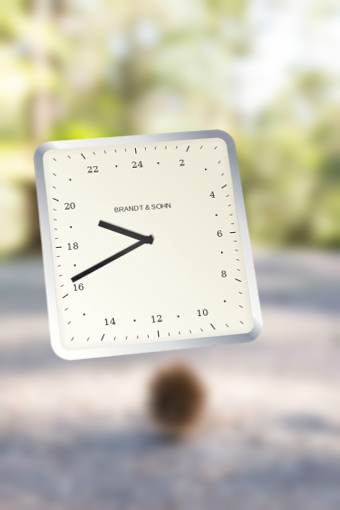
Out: {"hour": 19, "minute": 41}
